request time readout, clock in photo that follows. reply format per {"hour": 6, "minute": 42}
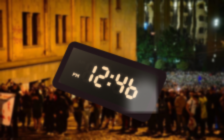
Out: {"hour": 12, "minute": 46}
